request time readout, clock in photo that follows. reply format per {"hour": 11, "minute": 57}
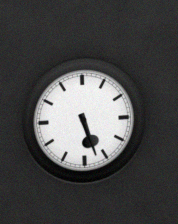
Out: {"hour": 5, "minute": 27}
